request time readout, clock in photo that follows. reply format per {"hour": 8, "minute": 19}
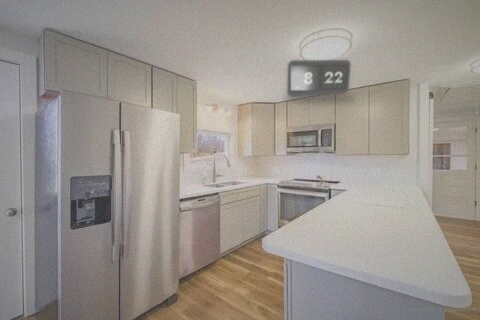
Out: {"hour": 8, "minute": 22}
